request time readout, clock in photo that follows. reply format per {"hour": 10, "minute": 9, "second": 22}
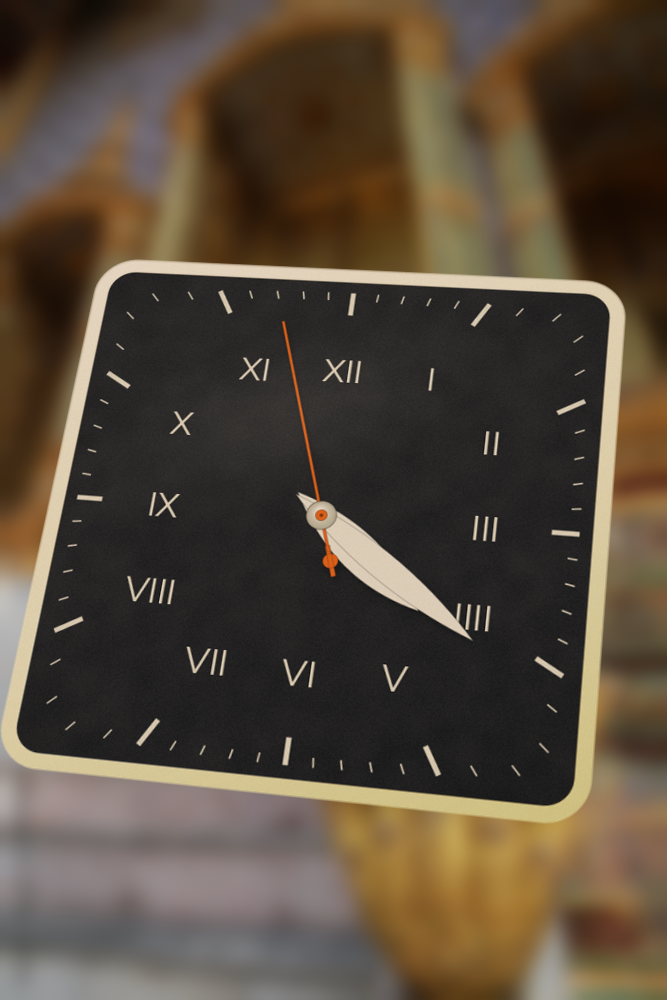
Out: {"hour": 4, "minute": 20, "second": 57}
